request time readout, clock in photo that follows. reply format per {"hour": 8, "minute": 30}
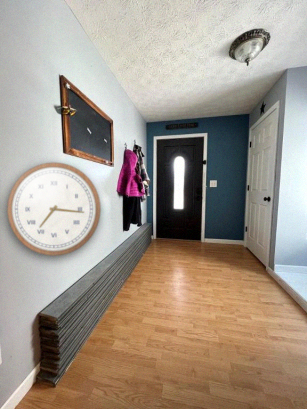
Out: {"hour": 7, "minute": 16}
